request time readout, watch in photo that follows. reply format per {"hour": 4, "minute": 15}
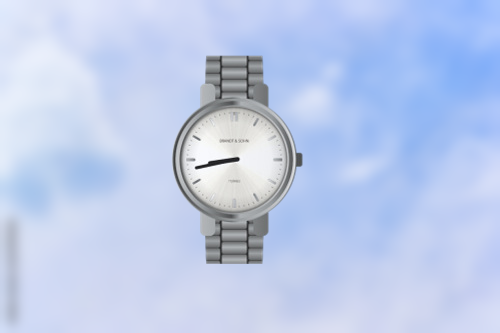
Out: {"hour": 8, "minute": 43}
